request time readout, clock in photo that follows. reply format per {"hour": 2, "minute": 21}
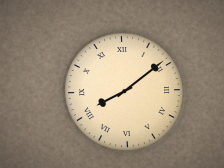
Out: {"hour": 8, "minute": 9}
